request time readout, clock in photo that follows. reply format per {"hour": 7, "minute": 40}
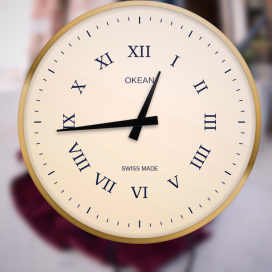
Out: {"hour": 12, "minute": 44}
